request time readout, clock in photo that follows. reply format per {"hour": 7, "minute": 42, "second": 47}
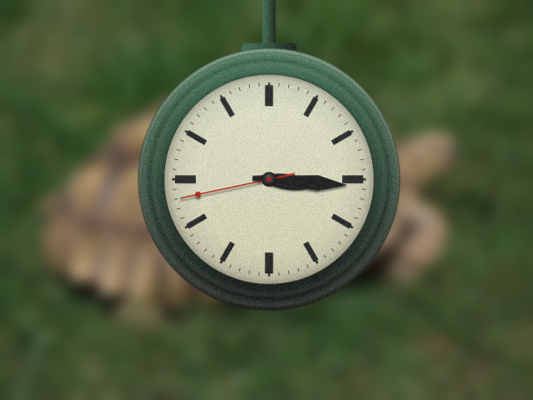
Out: {"hour": 3, "minute": 15, "second": 43}
